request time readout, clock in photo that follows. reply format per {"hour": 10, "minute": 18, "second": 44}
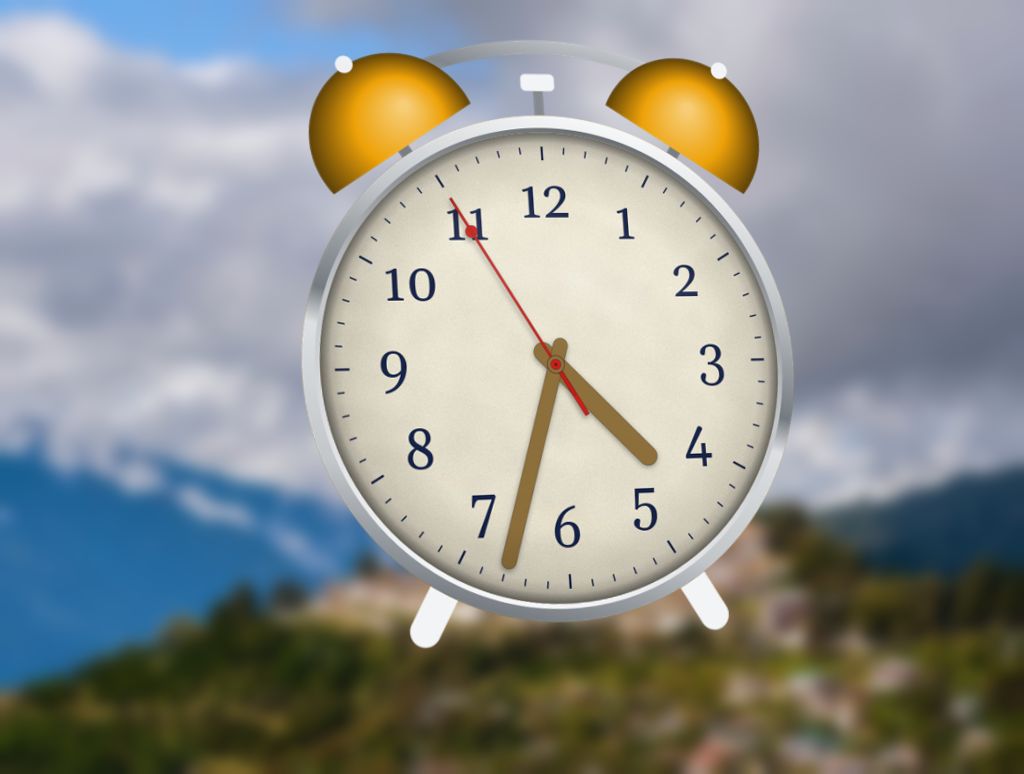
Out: {"hour": 4, "minute": 32, "second": 55}
